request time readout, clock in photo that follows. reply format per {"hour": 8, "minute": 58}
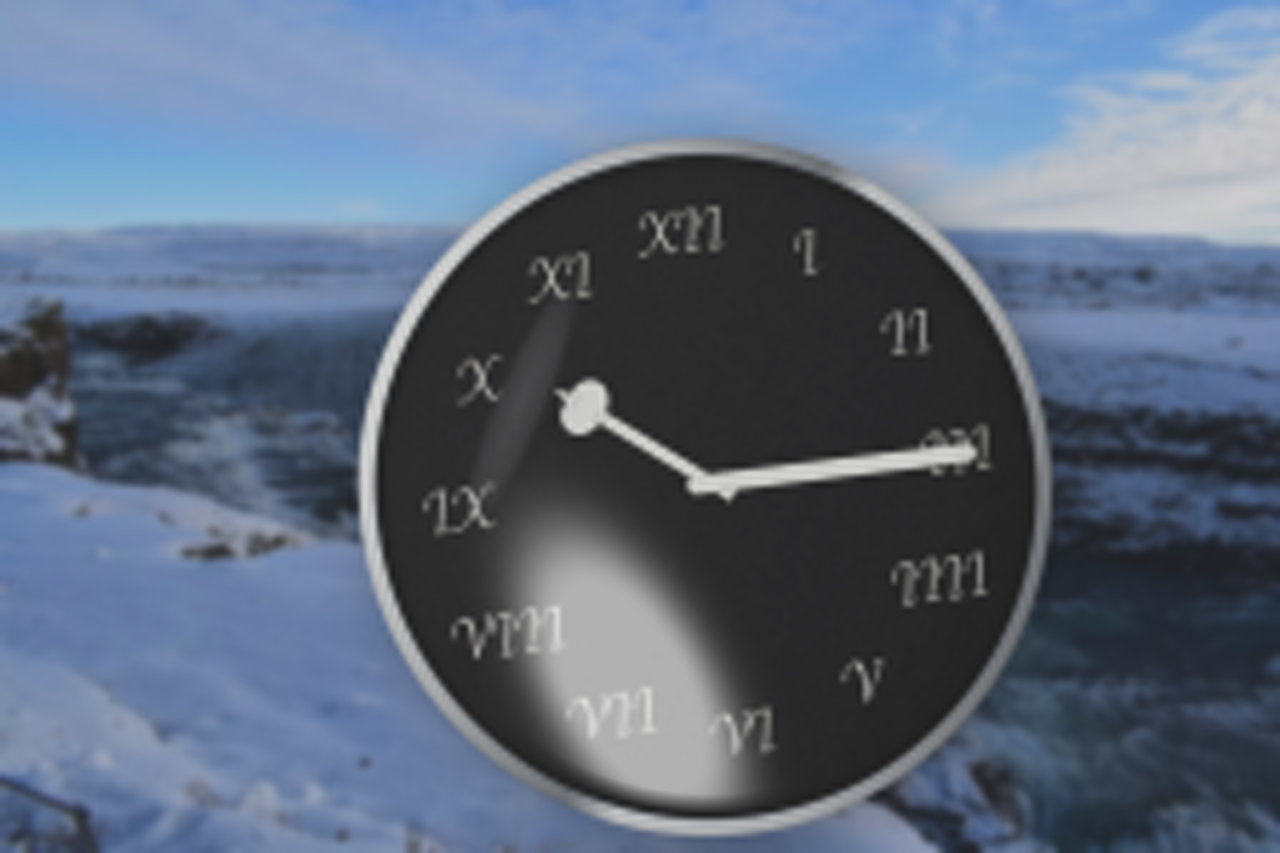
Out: {"hour": 10, "minute": 15}
